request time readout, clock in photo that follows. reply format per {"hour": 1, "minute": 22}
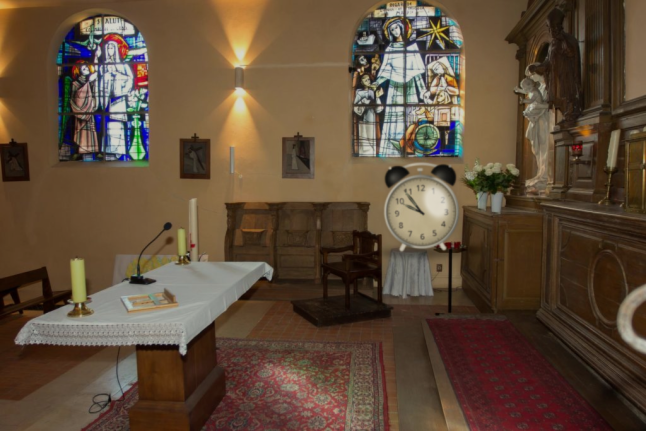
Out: {"hour": 9, "minute": 54}
